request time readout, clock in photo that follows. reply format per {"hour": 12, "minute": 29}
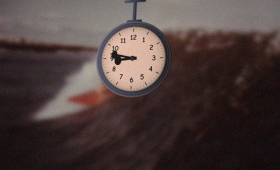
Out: {"hour": 8, "minute": 47}
